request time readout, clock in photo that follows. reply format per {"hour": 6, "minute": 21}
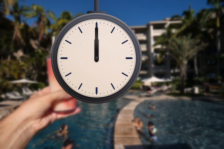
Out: {"hour": 12, "minute": 0}
